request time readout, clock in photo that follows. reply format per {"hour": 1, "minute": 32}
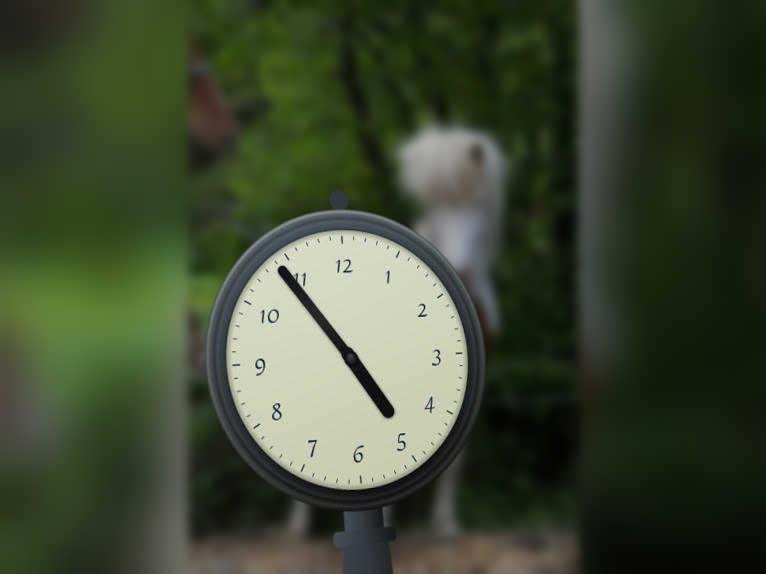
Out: {"hour": 4, "minute": 54}
